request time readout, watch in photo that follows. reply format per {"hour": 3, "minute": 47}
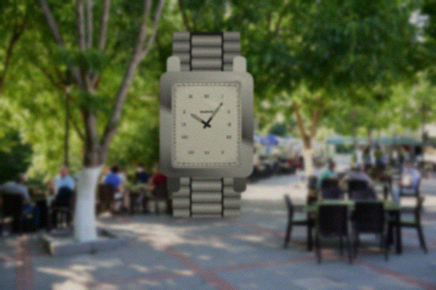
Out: {"hour": 10, "minute": 6}
